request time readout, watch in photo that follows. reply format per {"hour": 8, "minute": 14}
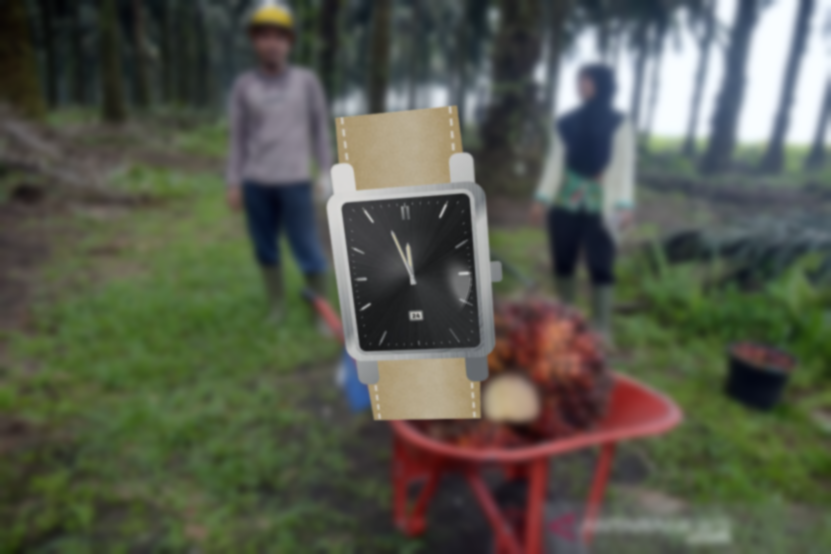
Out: {"hour": 11, "minute": 57}
